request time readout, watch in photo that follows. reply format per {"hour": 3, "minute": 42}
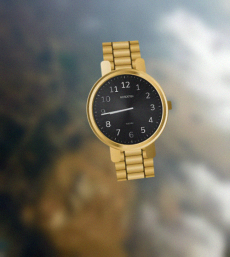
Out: {"hour": 8, "minute": 44}
